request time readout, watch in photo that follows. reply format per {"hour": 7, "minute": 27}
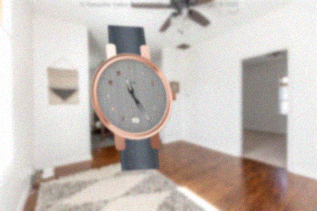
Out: {"hour": 11, "minute": 25}
